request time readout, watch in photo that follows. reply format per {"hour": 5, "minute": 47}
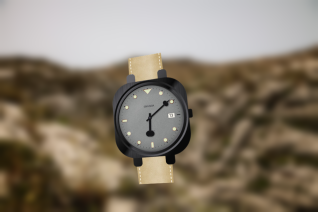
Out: {"hour": 6, "minute": 9}
